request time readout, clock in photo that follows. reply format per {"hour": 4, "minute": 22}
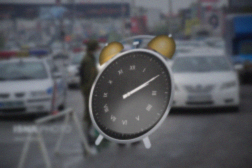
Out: {"hour": 2, "minute": 10}
